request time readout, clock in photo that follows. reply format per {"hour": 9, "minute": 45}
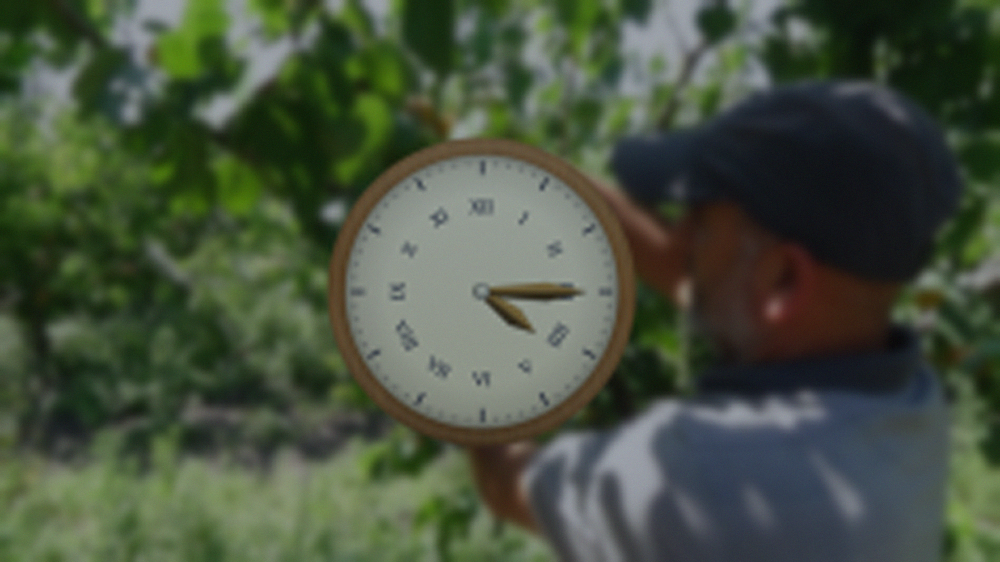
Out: {"hour": 4, "minute": 15}
